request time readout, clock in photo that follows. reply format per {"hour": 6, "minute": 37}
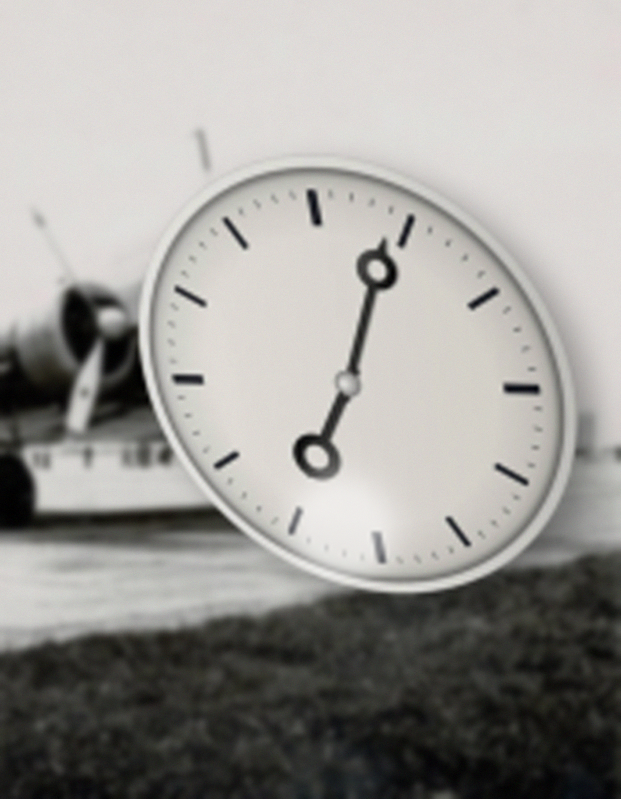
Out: {"hour": 7, "minute": 4}
